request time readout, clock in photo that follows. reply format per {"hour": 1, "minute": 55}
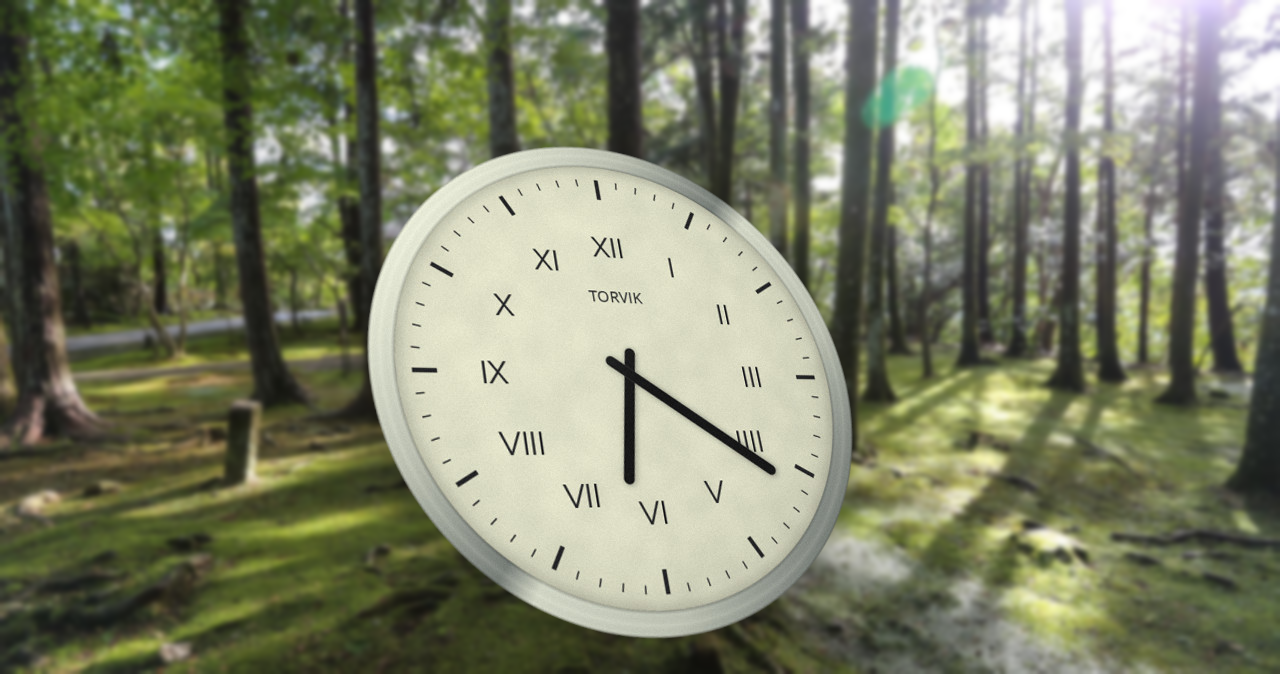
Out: {"hour": 6, "minute": 21}
